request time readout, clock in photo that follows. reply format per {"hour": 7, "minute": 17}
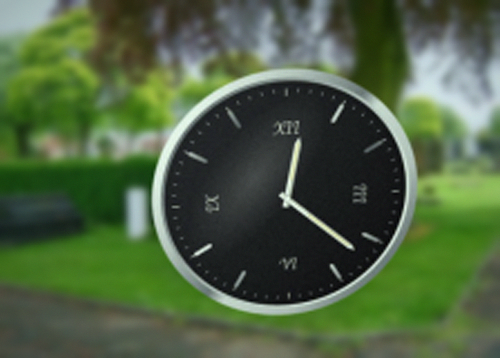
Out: {"hour": 12, "minute": 22}
